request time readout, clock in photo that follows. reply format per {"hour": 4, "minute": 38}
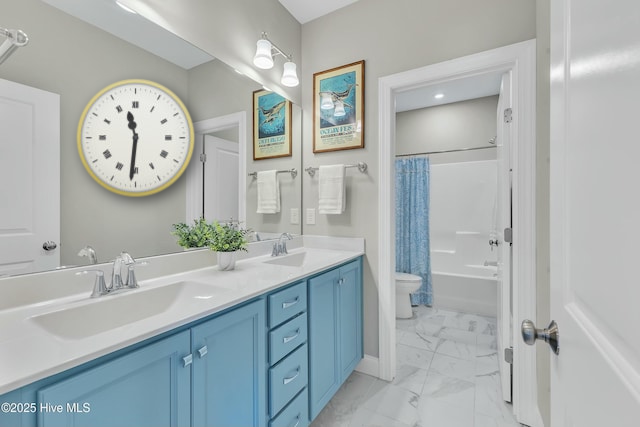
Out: {"hour": 11, "minute": 31}
